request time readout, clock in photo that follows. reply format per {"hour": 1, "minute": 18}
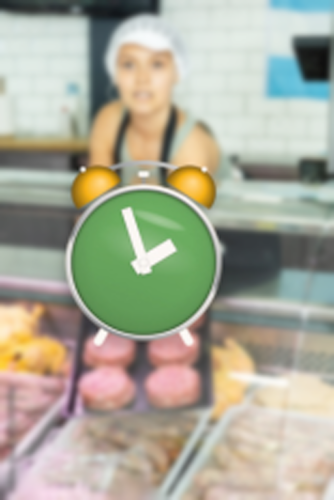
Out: {"hour": 1, "minute": 57}
